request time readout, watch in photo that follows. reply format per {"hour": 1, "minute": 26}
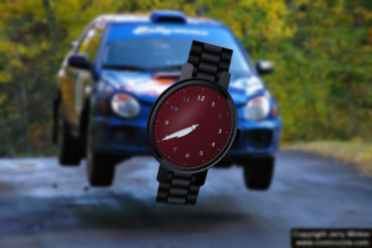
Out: {"hour": 7, "minute": 40}
